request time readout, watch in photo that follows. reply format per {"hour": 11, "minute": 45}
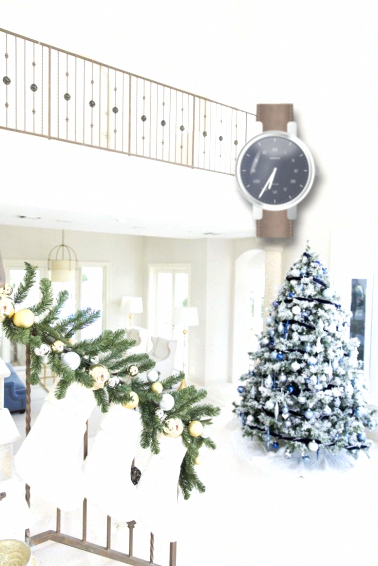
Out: {"hour": 6, "minute": 35}
